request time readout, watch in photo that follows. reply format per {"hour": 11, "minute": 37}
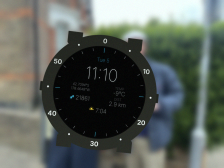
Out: {"hour": 11, "minute": 10}
